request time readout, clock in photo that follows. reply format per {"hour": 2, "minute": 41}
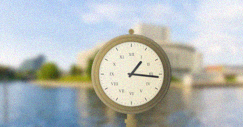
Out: {"hour": 1, "minute": 16}
